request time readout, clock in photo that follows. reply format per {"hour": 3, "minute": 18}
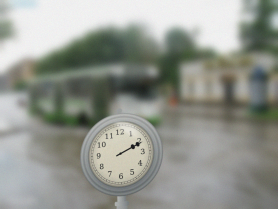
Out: {"hour": 2, "minute": 11}
